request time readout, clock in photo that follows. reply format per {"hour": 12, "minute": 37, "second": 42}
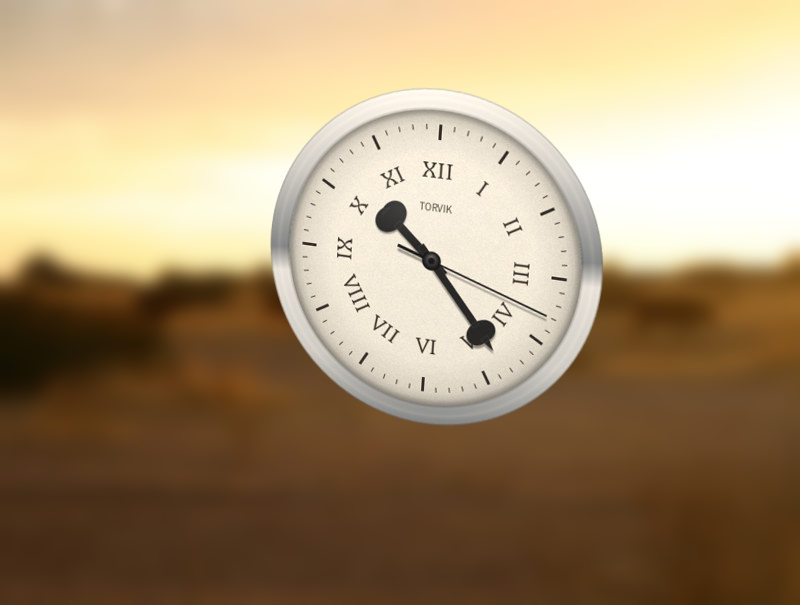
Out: {"hour": 10, "minute": 23, "second": 18}
